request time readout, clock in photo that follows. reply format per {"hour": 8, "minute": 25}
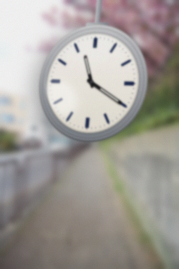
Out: {"hour": 11, "minute": 20}
